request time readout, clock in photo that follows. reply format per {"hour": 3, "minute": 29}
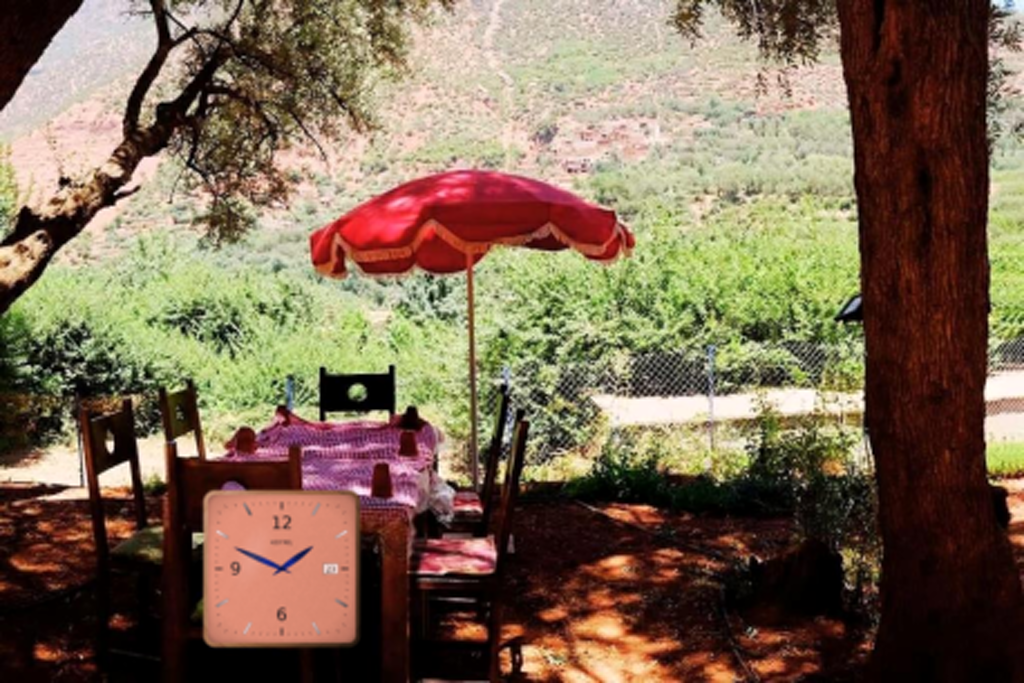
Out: {"hour": 1, "minute": 49}
